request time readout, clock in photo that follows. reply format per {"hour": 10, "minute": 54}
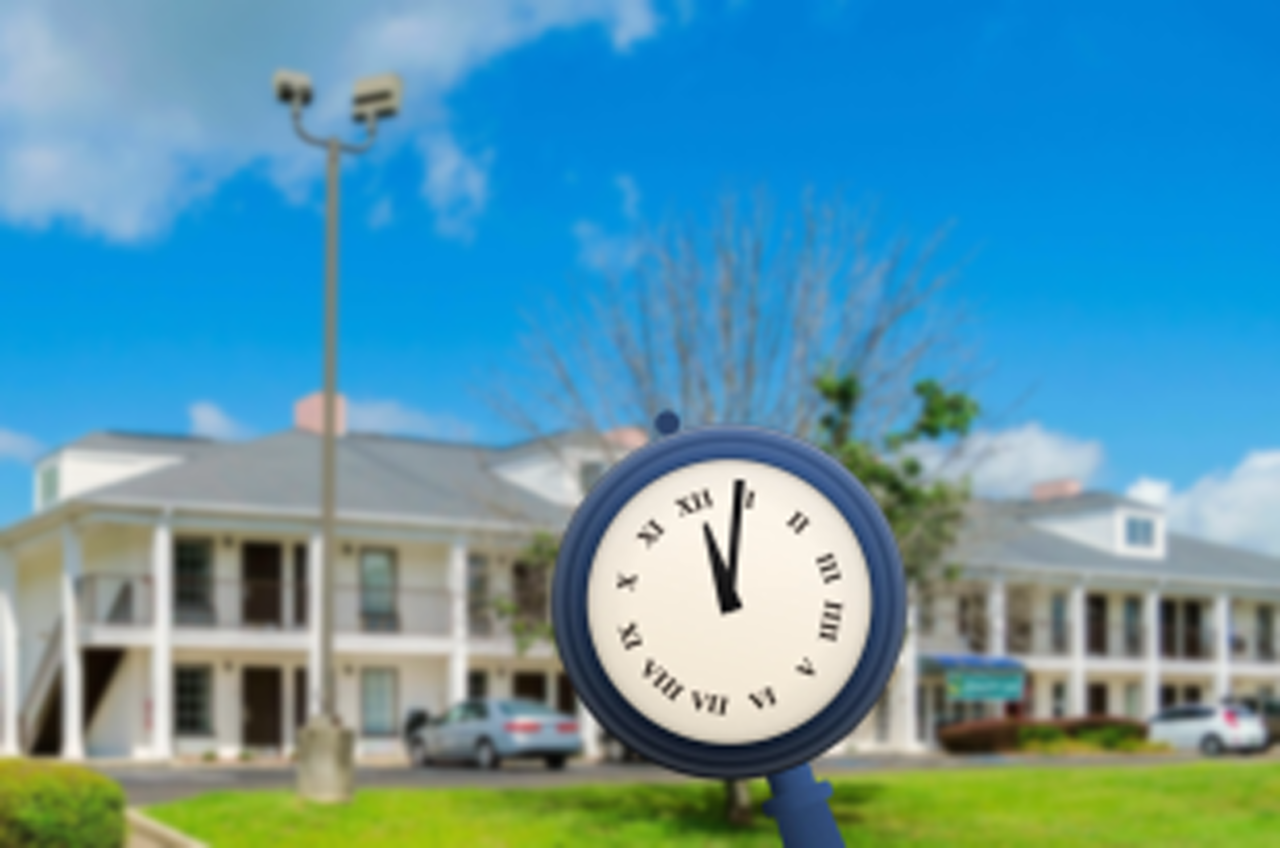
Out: {"hour": 12, "minute": 4}
